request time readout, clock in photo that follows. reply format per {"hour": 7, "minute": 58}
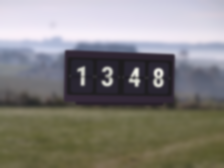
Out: {"hour": 13, "minute": 48}
